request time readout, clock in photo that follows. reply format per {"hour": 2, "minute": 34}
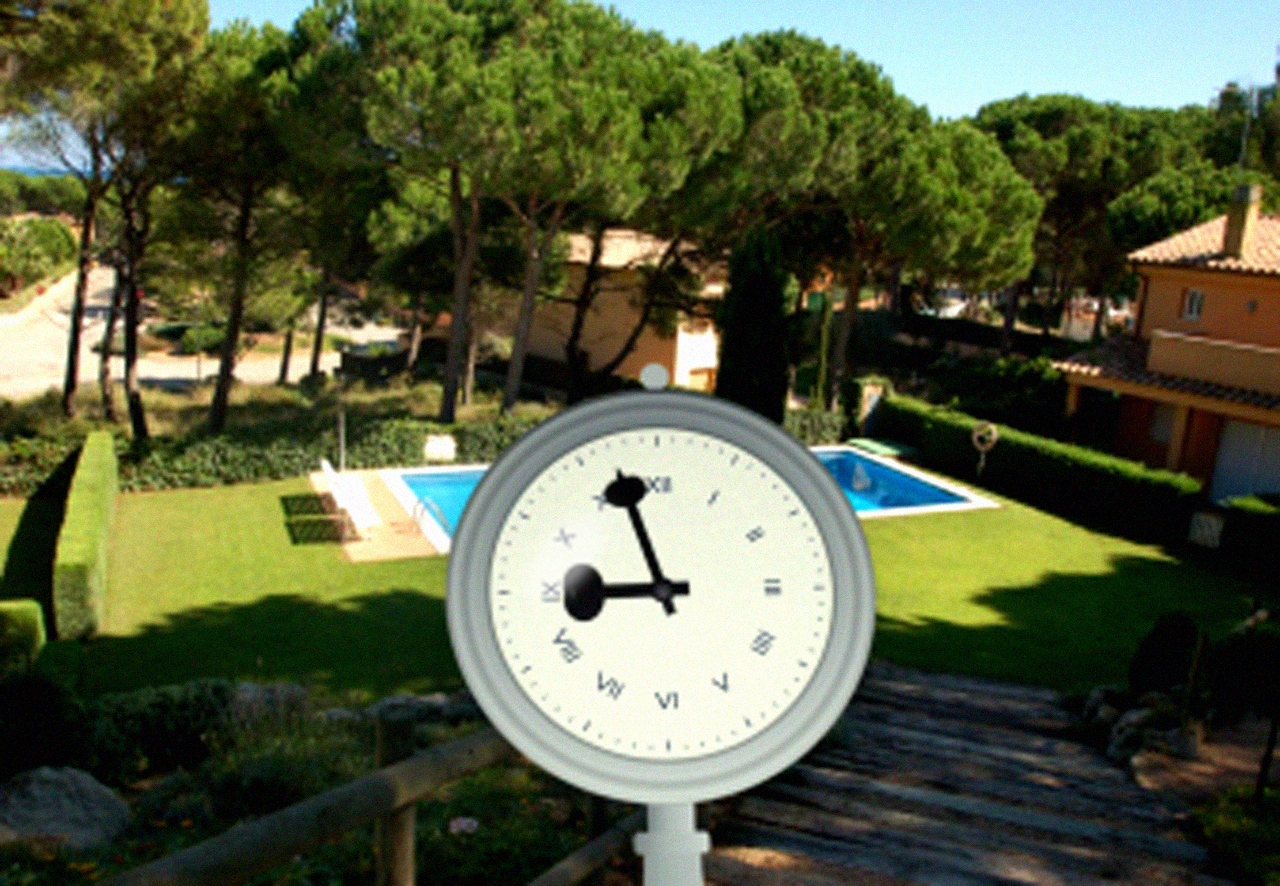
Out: {"hour": 8, "minute": 57}
